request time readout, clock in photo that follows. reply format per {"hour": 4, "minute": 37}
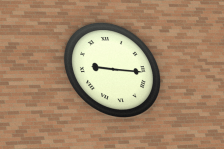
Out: {"hour": 9, "minute": 16}
